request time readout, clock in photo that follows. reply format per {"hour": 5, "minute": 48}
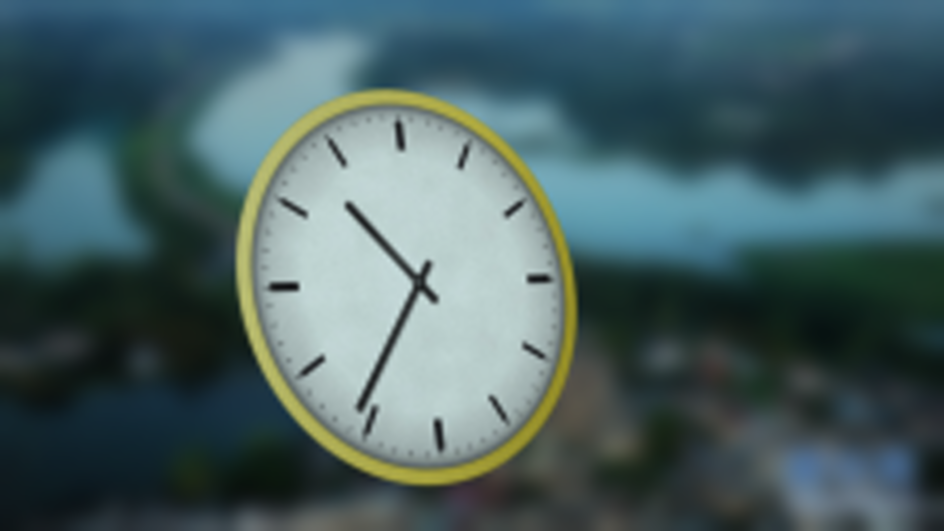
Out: {"hour": 10, "minute": 36}
